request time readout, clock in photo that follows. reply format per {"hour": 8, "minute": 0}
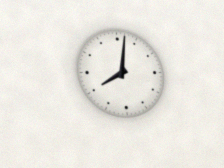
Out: {"hour": 8, "minute": 2}
